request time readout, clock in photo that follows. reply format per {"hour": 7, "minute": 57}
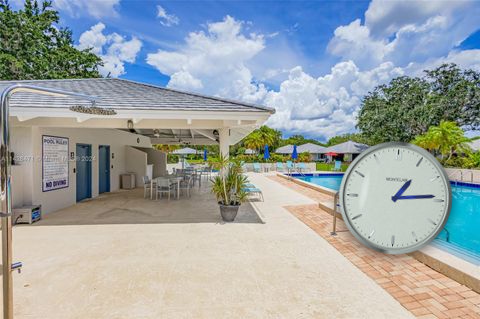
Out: {"hour": 1, "minute": 14}
